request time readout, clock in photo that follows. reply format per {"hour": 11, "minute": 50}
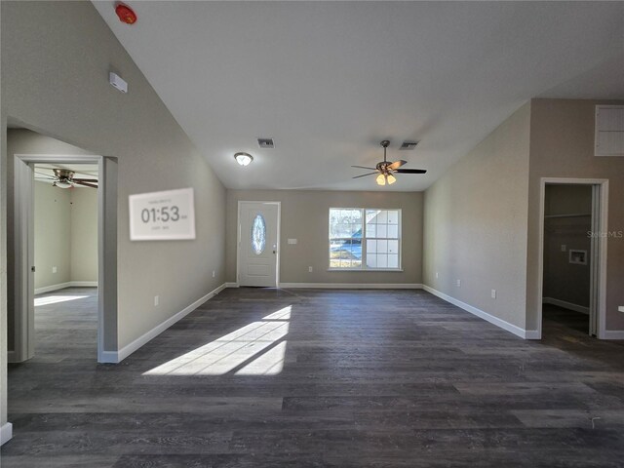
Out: {"hour": 1, "minute": 53}
